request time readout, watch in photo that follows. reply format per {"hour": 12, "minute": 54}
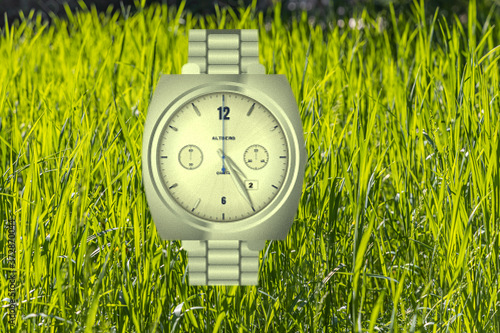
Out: {"hour": 4, "minute": 25}
